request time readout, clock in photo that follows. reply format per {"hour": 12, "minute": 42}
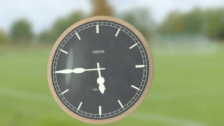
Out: {"hour": 5, "minute": 45}
